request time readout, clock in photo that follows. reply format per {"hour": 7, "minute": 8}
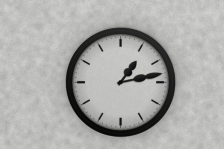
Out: {"hour": 1, "minute": 13}
